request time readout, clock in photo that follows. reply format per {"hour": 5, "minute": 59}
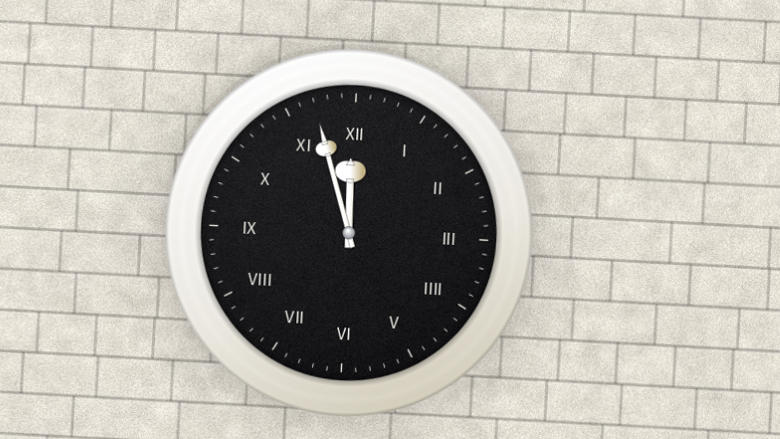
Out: {"hour": 11, "minute": 57}
